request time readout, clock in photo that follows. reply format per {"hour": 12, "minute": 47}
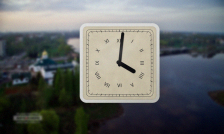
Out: {"hour": 4, "minute": 1}
